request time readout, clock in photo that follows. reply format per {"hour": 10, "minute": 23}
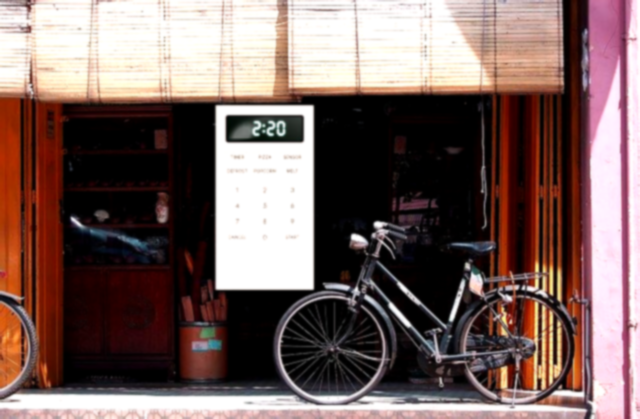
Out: {"hour": 2, "minute": 20}
